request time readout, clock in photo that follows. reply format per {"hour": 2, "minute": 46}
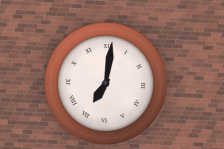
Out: {"hour": 7, "minute": 1}
